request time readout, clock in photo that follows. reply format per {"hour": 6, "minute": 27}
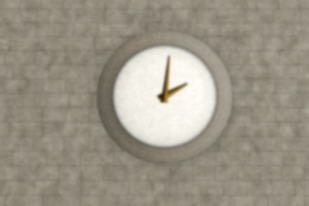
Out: {"hour": 2, "minute": 1}
